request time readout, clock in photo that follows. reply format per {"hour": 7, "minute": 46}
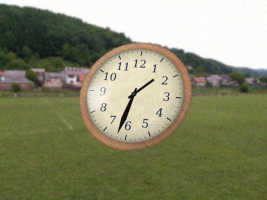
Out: {"hour": 1, "minute": 32}
